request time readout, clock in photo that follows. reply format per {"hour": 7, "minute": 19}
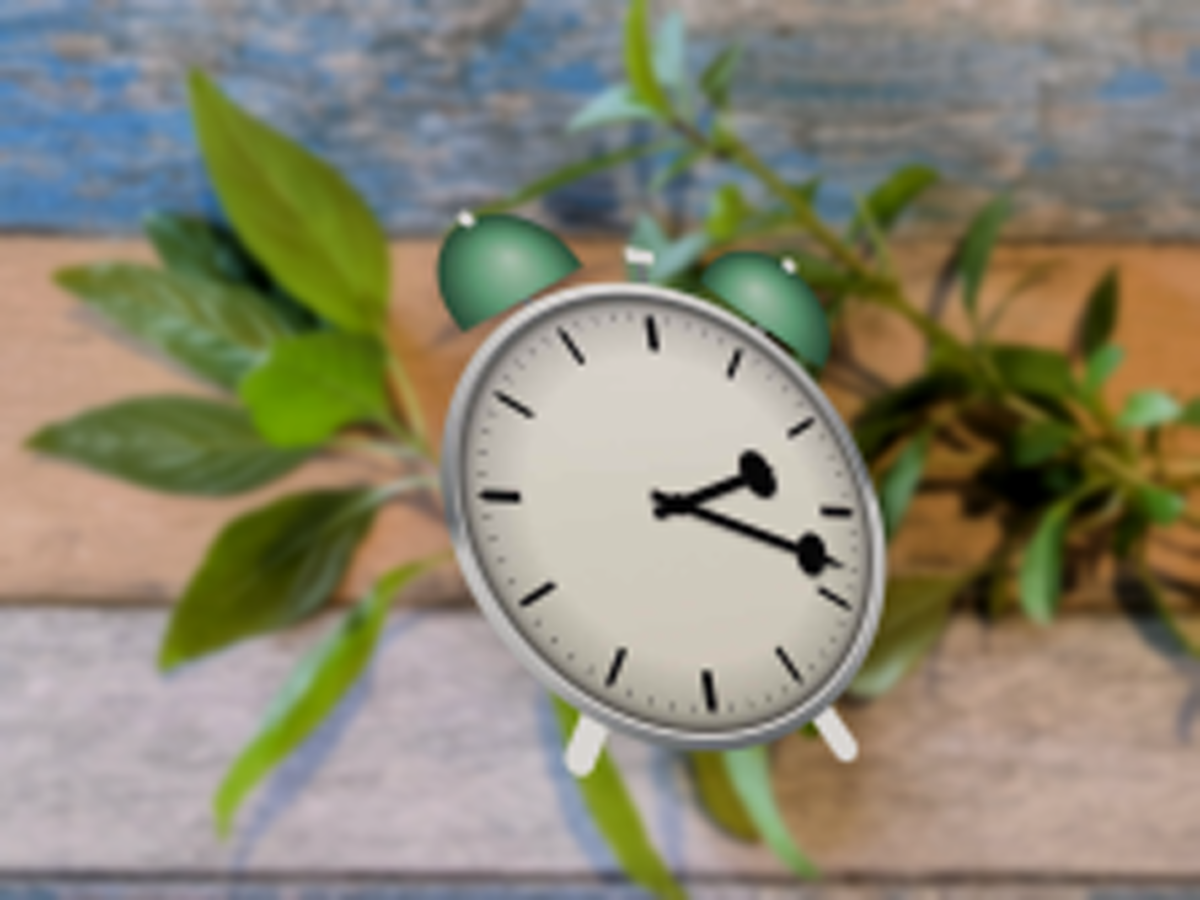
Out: {"hour": 2, "minute": 18}
